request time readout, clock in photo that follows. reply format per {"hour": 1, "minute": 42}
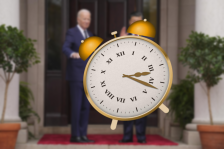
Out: {"hour": 3, "minute": 22}
